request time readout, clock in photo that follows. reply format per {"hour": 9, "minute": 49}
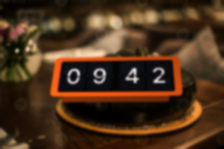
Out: {"hour": 9, "minute": 42}
